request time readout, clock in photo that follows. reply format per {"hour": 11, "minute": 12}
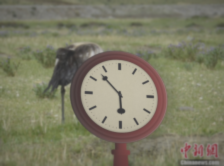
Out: {"hour": 5, "minute": 53}
